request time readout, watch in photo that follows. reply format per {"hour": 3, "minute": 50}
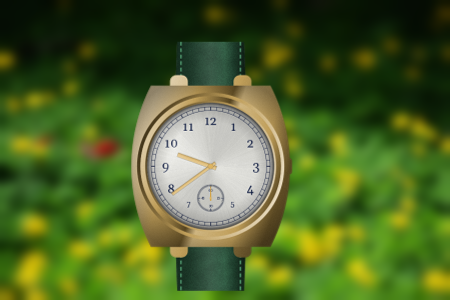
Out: {"hour": 9, "minute": 39}
